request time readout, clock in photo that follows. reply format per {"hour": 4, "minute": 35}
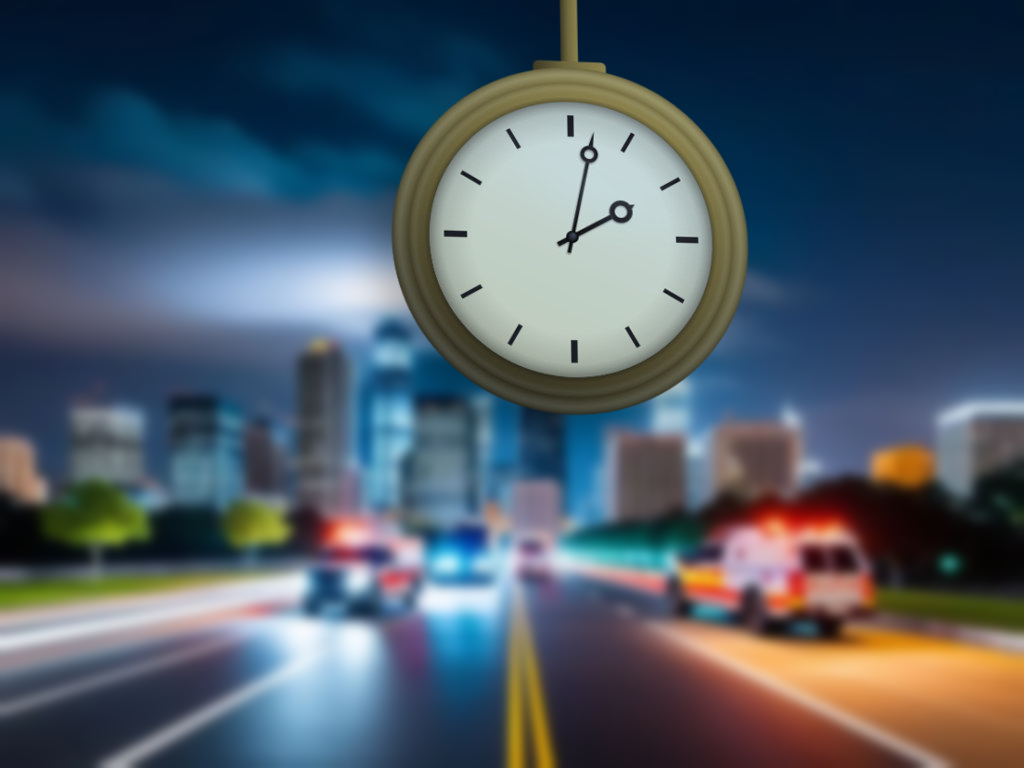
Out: {"hour": 2, "minute": 2}
